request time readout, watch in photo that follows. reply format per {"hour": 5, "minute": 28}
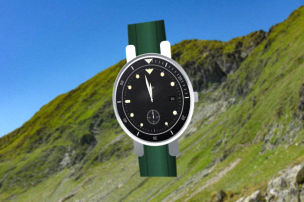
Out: {"hour": 11, "minute": 58}
